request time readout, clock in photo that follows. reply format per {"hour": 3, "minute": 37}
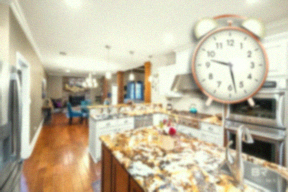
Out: {"hour": 9, "minute": 28}
